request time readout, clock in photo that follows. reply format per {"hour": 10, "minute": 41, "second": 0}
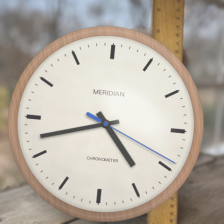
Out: {"hour": 4, "minute": 42, "second": 19}
